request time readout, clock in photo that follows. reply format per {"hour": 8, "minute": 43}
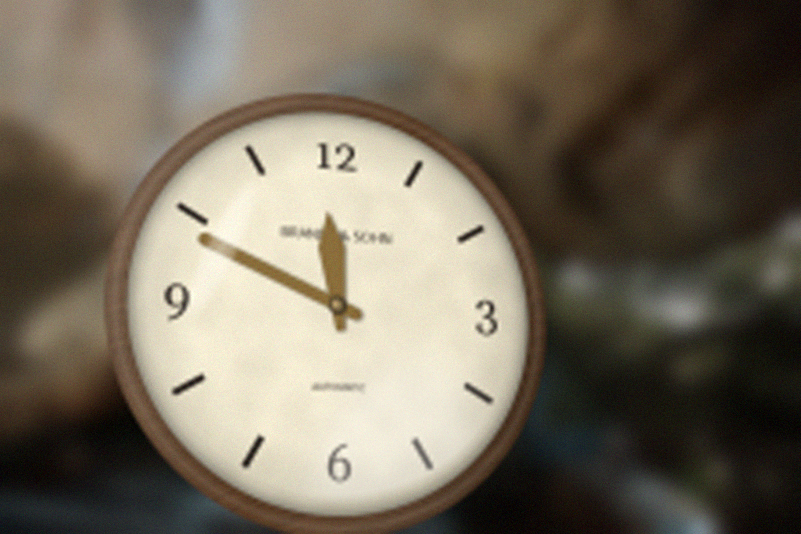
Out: {"hour": 11, "minute": 49}
